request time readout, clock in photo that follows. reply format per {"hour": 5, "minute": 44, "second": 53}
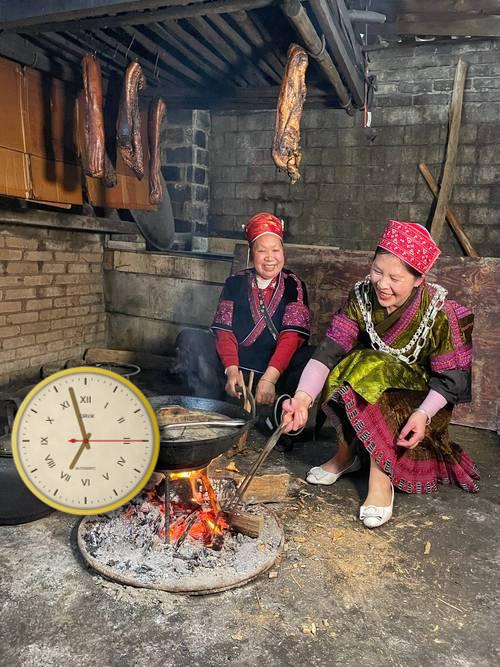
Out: {"hour": 6, "minute": 57, "second": 15}
